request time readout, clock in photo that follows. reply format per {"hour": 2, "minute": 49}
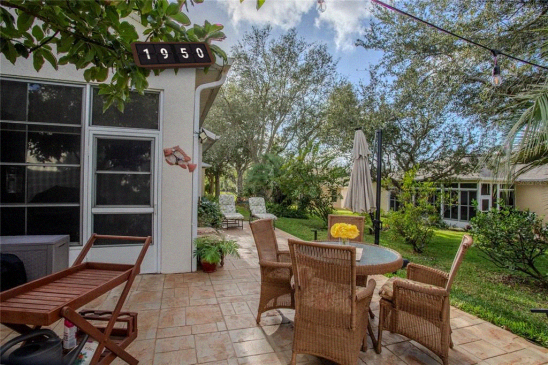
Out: {"hour": 19, "minute": 50}
